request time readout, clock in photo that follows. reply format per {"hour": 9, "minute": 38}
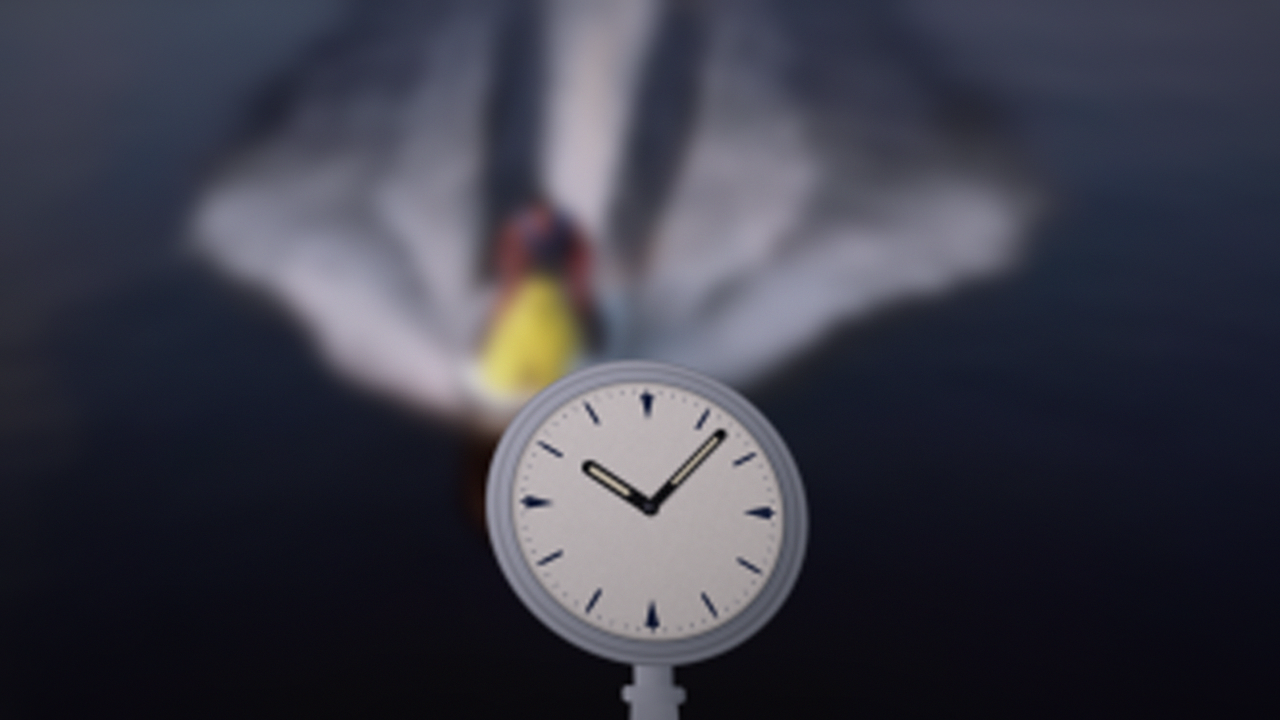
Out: {"hour": 10, "minute": 7}
